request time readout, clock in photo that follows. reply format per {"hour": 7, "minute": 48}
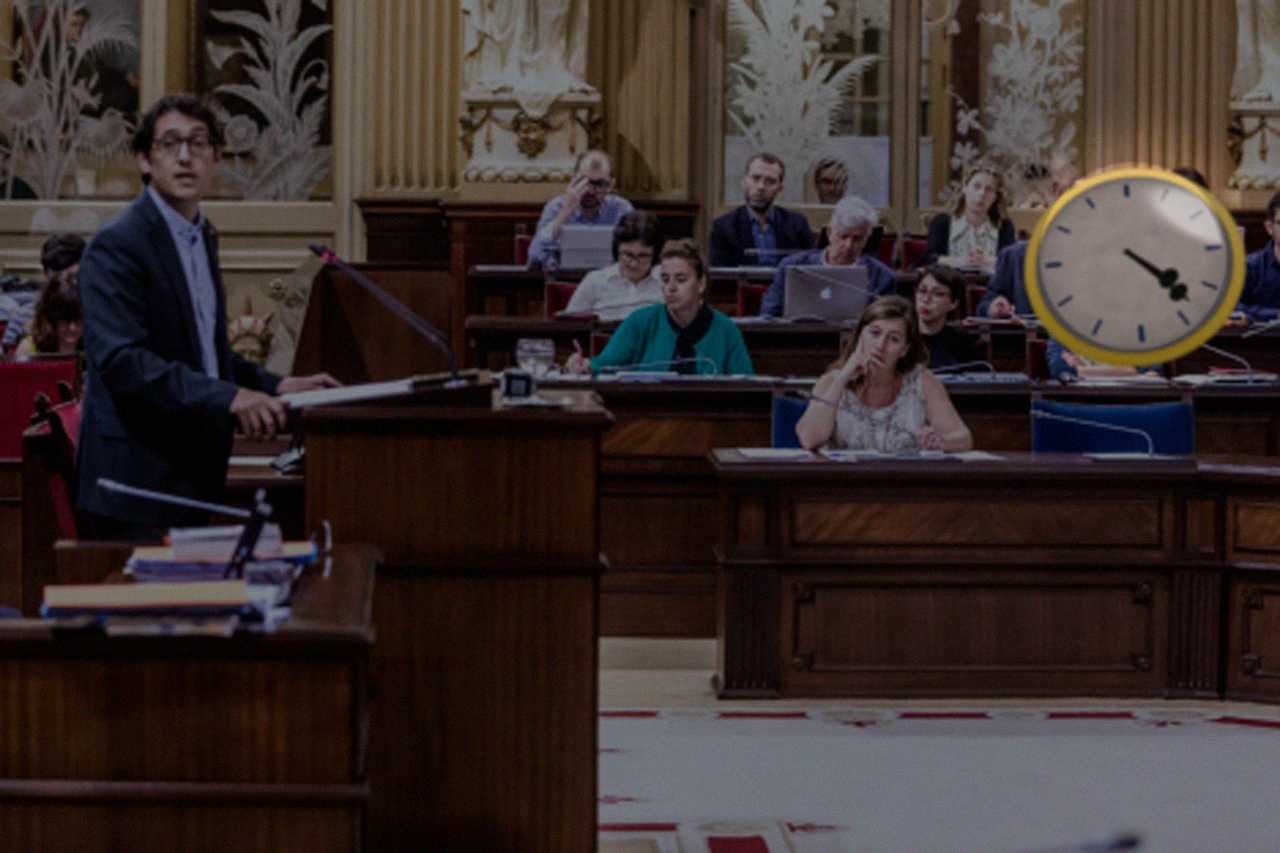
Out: {"hour": 4, "minute": 23}
